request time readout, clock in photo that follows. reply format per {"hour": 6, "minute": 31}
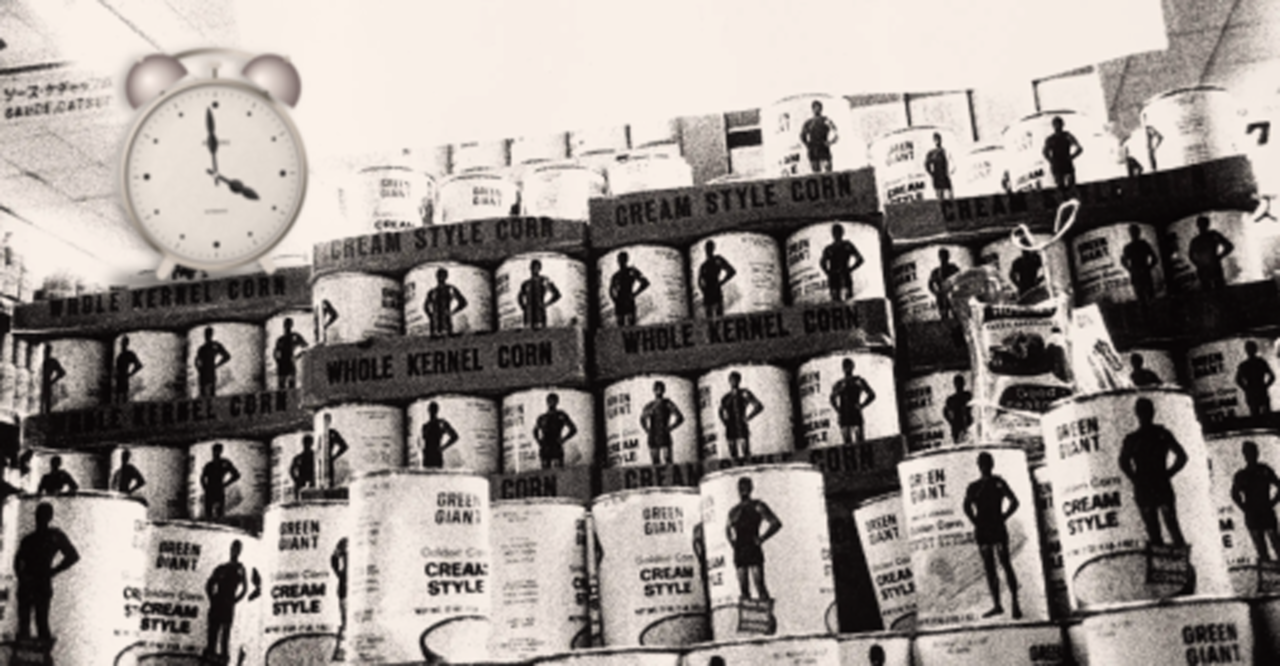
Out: {"hour": 3, "minute": 59}
